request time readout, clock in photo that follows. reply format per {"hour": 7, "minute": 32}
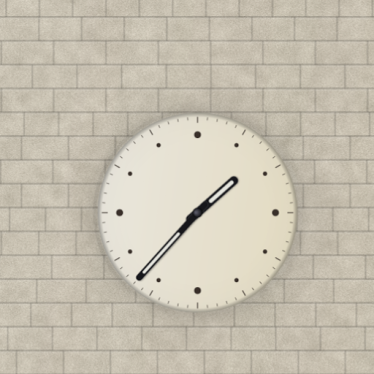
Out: {"hour": 1, "minute": 37}
